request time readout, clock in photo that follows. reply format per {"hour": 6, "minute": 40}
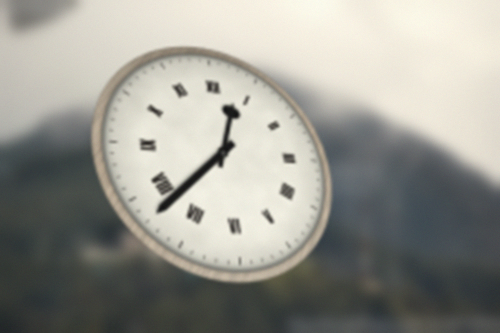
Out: {"hour": 12, "minute": 38}
